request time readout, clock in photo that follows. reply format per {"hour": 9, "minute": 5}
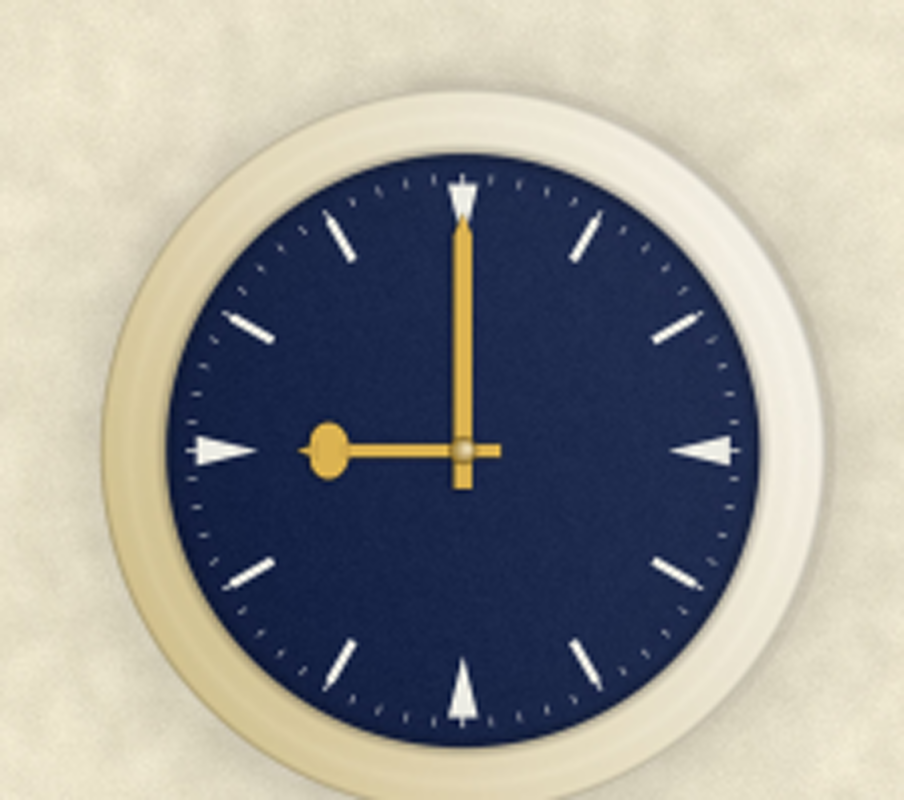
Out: {"hour": 9, "minute": 0}
